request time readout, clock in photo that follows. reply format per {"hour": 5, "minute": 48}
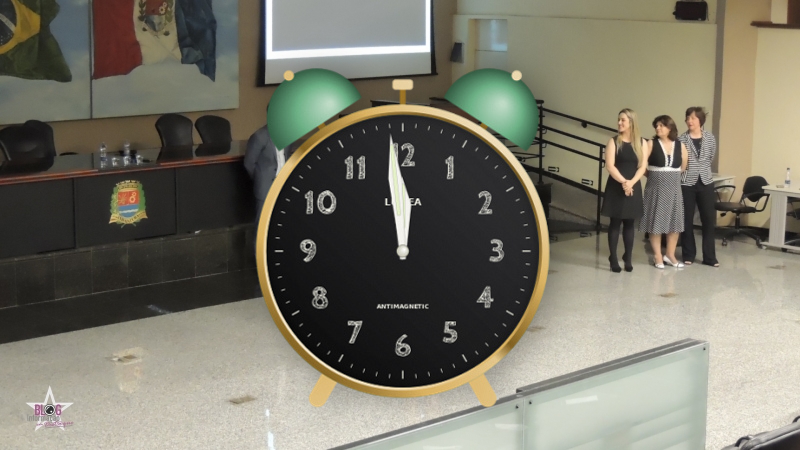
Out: {"hour": 11, "minute": 59}
